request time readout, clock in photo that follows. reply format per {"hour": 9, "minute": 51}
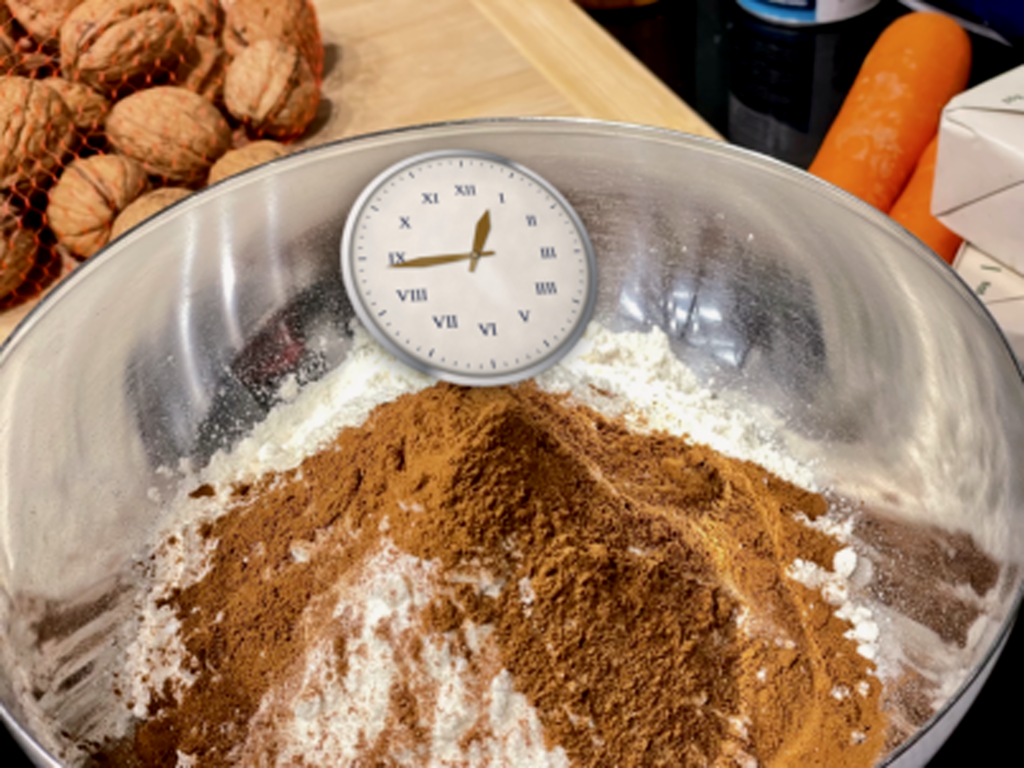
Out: {"hour": 12, "minute": 44}
